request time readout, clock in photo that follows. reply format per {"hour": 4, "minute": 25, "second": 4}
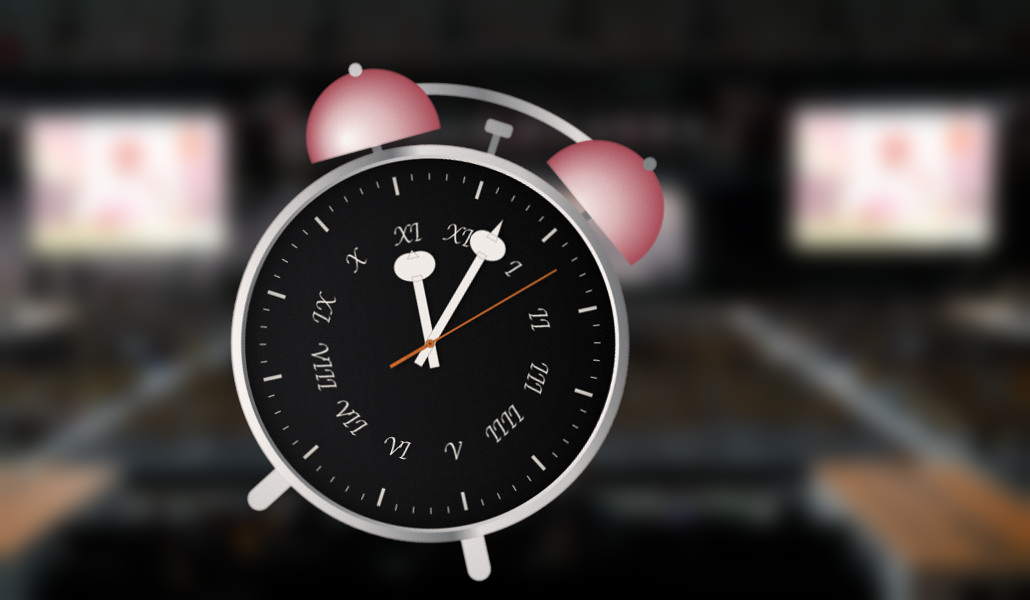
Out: {"hour": 11, "minute": 2, "second": 7}
